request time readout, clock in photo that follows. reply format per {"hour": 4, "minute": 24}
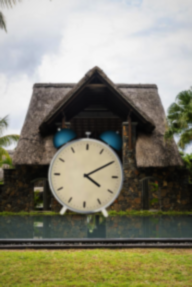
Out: {"hour": 4, "minute": 10}
